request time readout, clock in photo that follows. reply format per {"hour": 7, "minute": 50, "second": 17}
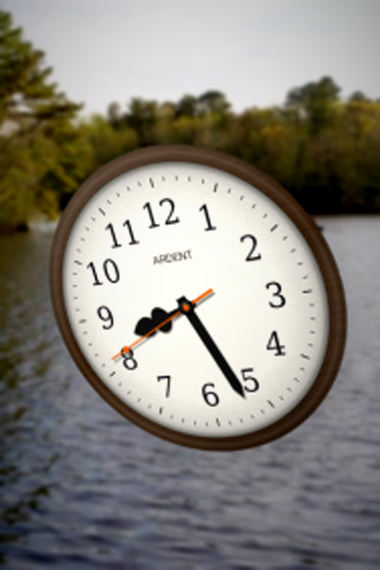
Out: {"hour": 8, "minute": 26, "second": 41}
